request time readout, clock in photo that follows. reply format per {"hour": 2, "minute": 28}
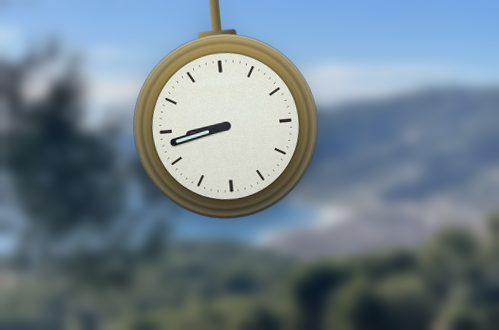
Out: {"hour": 8, "minute": 43}
